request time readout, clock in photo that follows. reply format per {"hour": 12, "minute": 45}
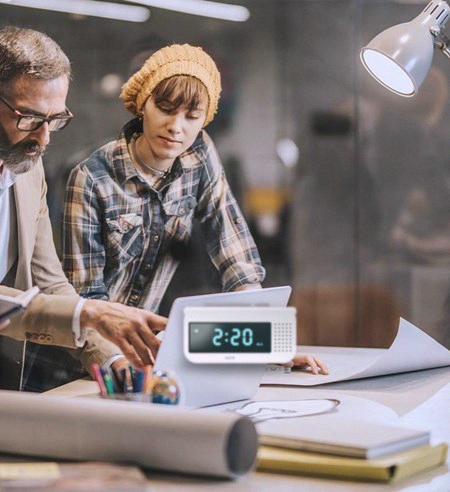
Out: {"hour": 2, "minute": 20}
